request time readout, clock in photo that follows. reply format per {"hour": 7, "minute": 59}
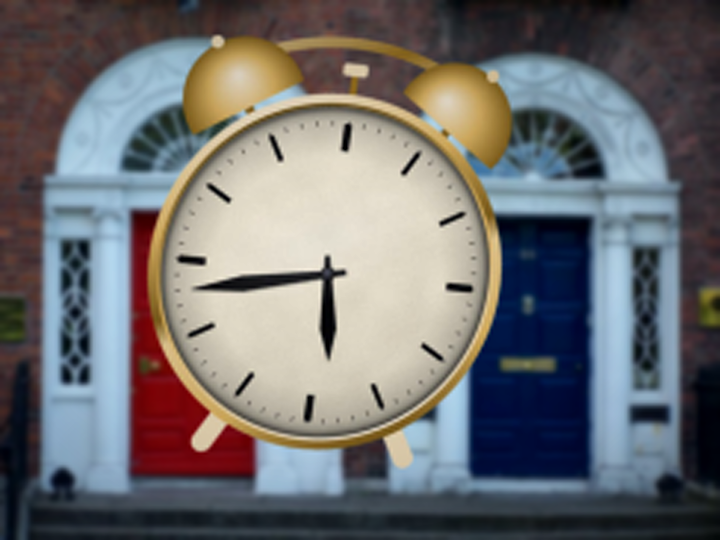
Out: {"hour": 5, "minute": 43}
